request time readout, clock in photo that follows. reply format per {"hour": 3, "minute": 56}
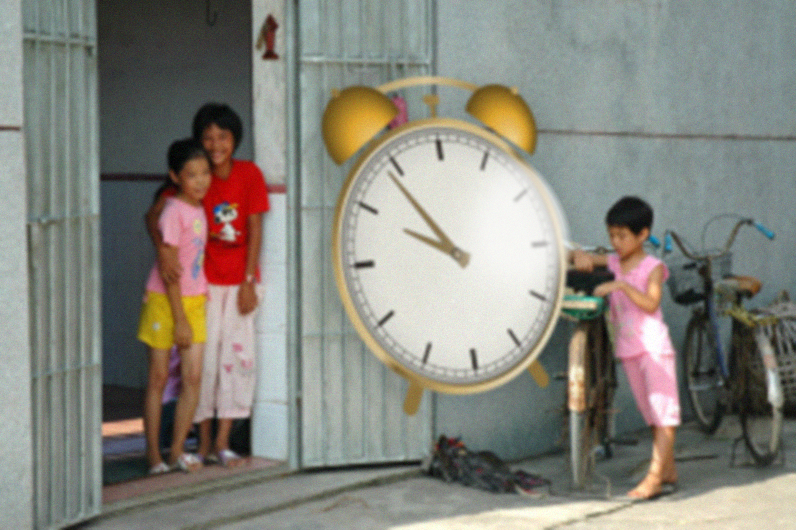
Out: {"hour": 9, "minute": 54}
